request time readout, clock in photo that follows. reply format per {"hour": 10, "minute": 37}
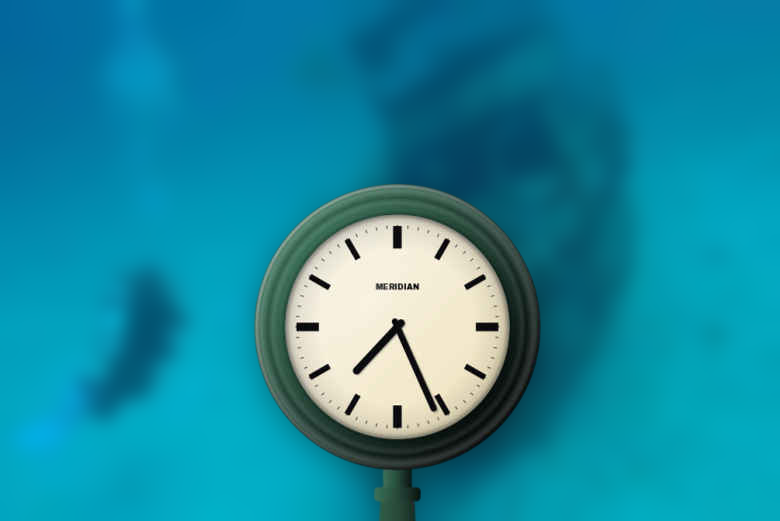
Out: {"hour": 7, "minute": 26}
